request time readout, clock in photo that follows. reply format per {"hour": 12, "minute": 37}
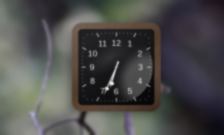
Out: {"hour": 6, "minute": 34}
